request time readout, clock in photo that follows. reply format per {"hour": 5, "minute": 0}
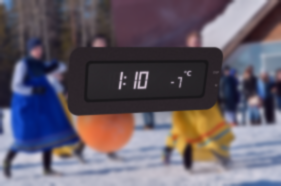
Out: {"hour": 1, "minute": 10}
